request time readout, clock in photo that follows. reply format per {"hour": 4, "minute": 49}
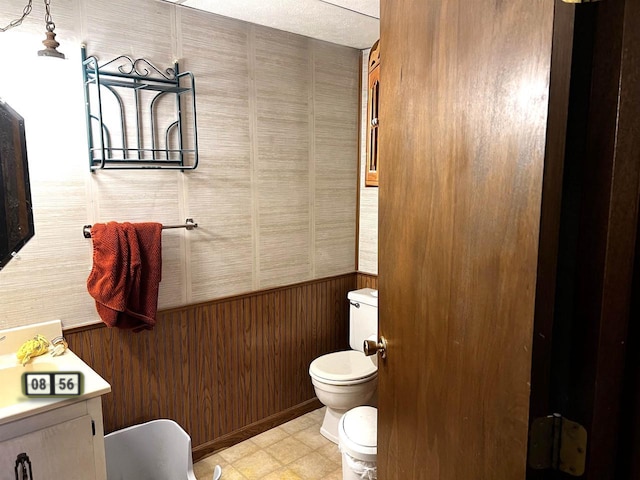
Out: {"hour": 8, "minute": 56}
